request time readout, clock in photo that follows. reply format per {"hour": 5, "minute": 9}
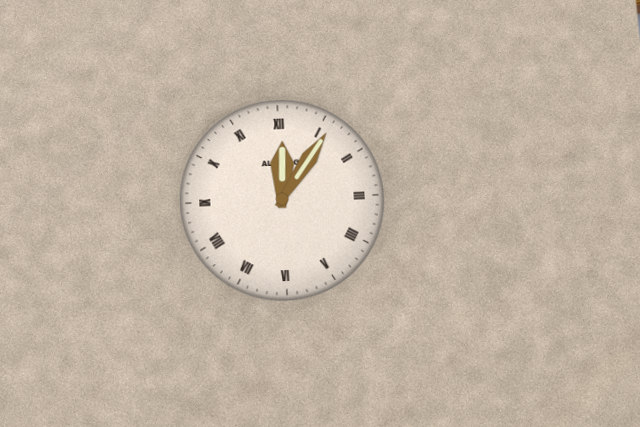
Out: {"hour": 12, "minute": 6}
